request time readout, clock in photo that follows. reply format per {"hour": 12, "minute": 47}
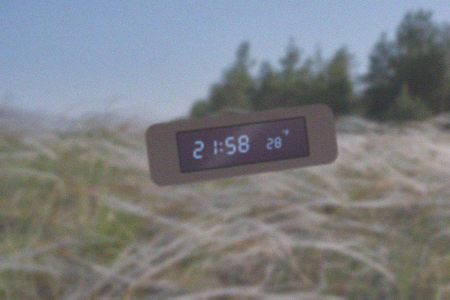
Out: {"hour": 21, "minute": 58}
